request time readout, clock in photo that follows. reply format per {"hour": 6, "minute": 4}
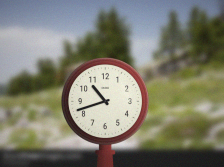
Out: {"hour": 10, "minute": 42}
